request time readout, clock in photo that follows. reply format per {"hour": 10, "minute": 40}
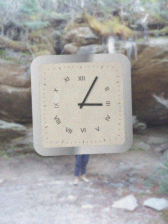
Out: {"hour": 3, "minute": 5}
